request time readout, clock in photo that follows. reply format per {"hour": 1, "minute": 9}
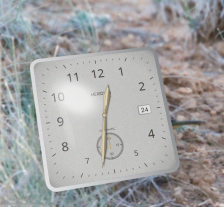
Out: {"hour": 12, "minute": 32}
